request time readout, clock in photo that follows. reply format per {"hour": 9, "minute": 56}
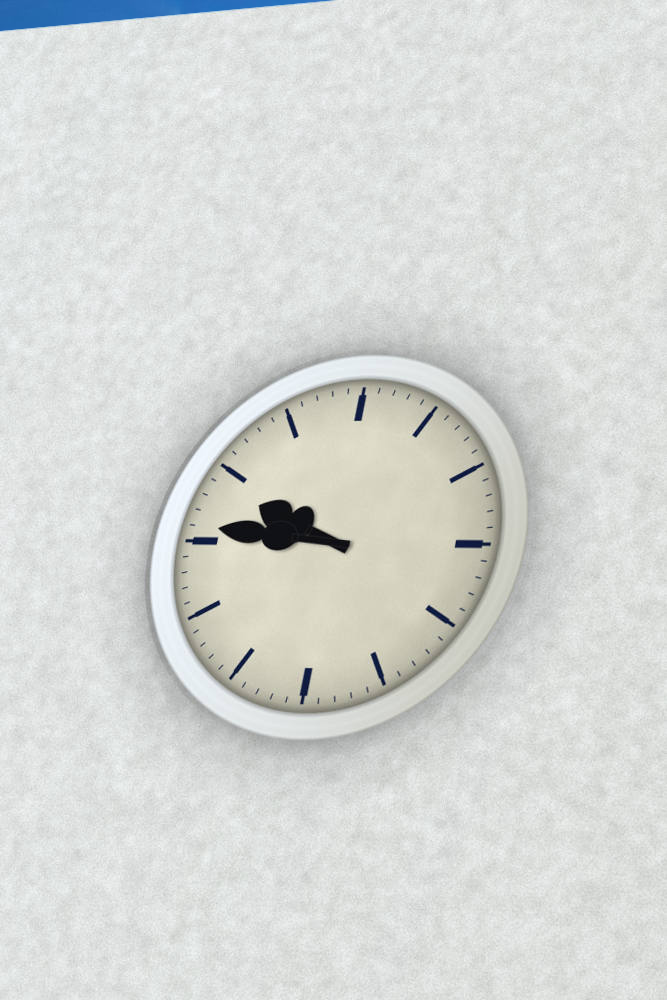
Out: {"hour": 9, "minute": 46}
